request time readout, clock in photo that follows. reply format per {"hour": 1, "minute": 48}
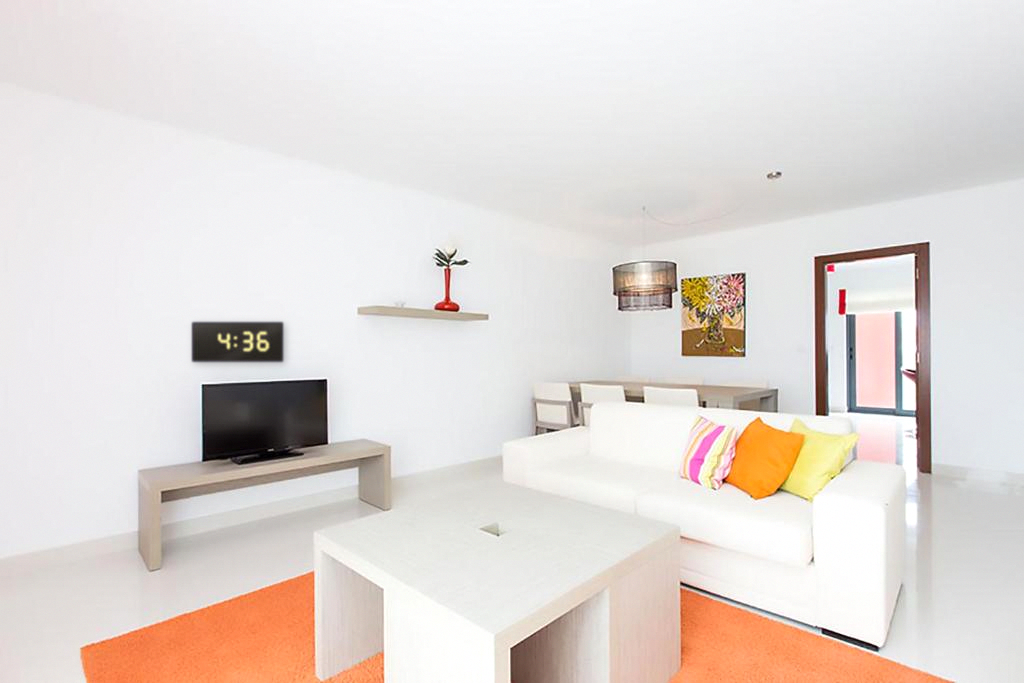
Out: {"hour": 4, "minute": 36}
